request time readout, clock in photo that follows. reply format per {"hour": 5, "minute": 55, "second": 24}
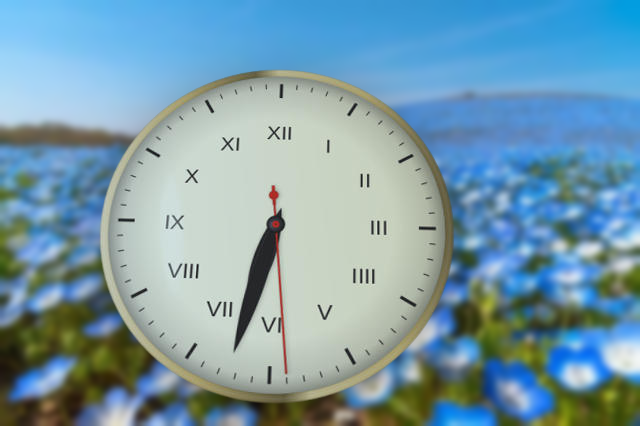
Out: {"hour": 6, "minute": 32, "second": 29}
